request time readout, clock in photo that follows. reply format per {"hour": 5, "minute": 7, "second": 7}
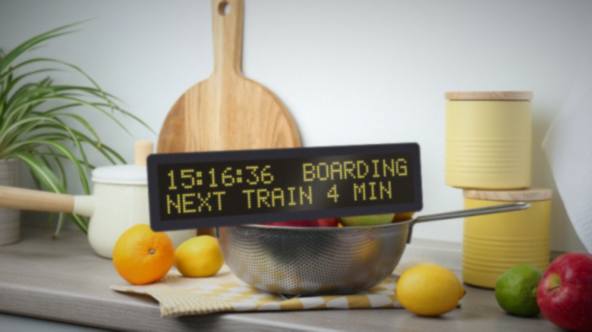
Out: {"hour": 15, "minute": 16, "second": 36}
